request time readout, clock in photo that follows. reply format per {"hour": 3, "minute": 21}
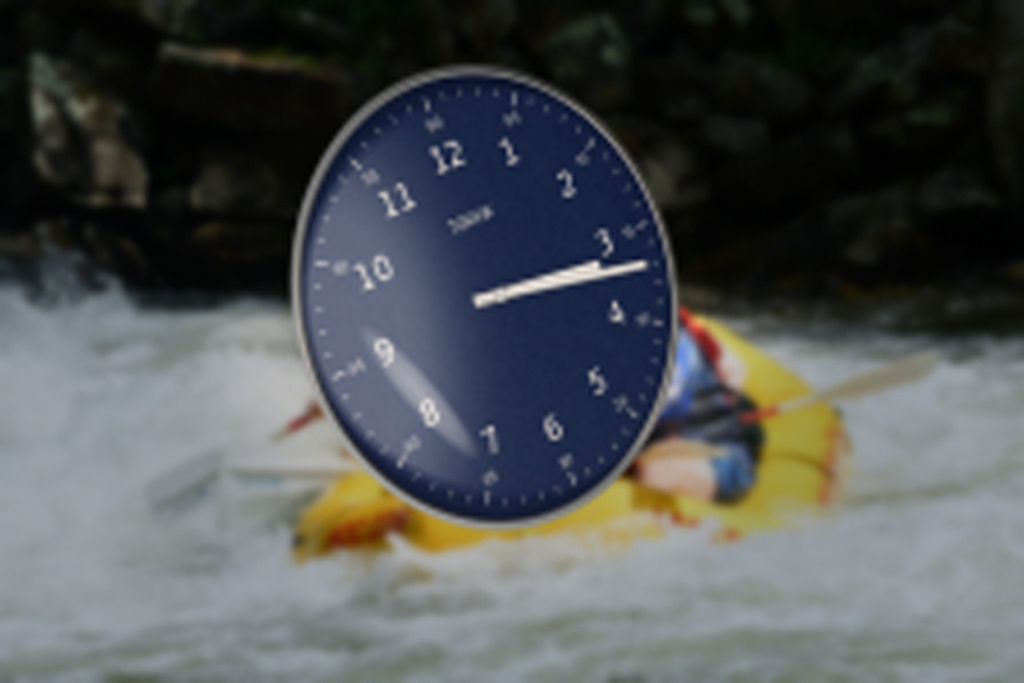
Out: {"hour": 3, "minute": 17}
